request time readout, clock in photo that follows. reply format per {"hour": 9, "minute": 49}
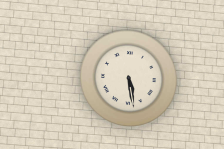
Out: {"hour": 5, "minute": 28}
